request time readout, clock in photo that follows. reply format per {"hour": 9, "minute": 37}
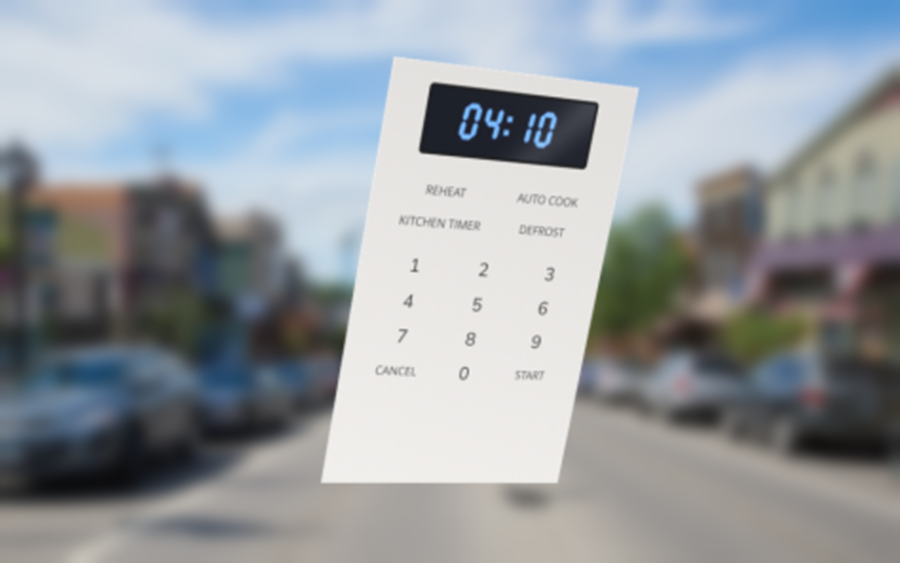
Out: {"hour": 4, "minute": 10}
